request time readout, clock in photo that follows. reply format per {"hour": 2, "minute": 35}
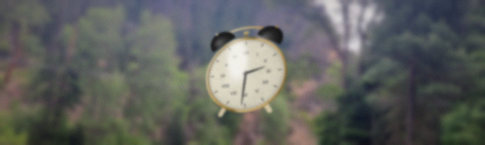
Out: {"hour": 2, "minute": 31}
